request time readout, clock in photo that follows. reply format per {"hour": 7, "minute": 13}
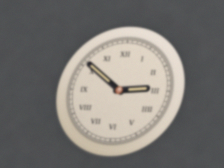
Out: {"hour": 2, "minute": 51}
